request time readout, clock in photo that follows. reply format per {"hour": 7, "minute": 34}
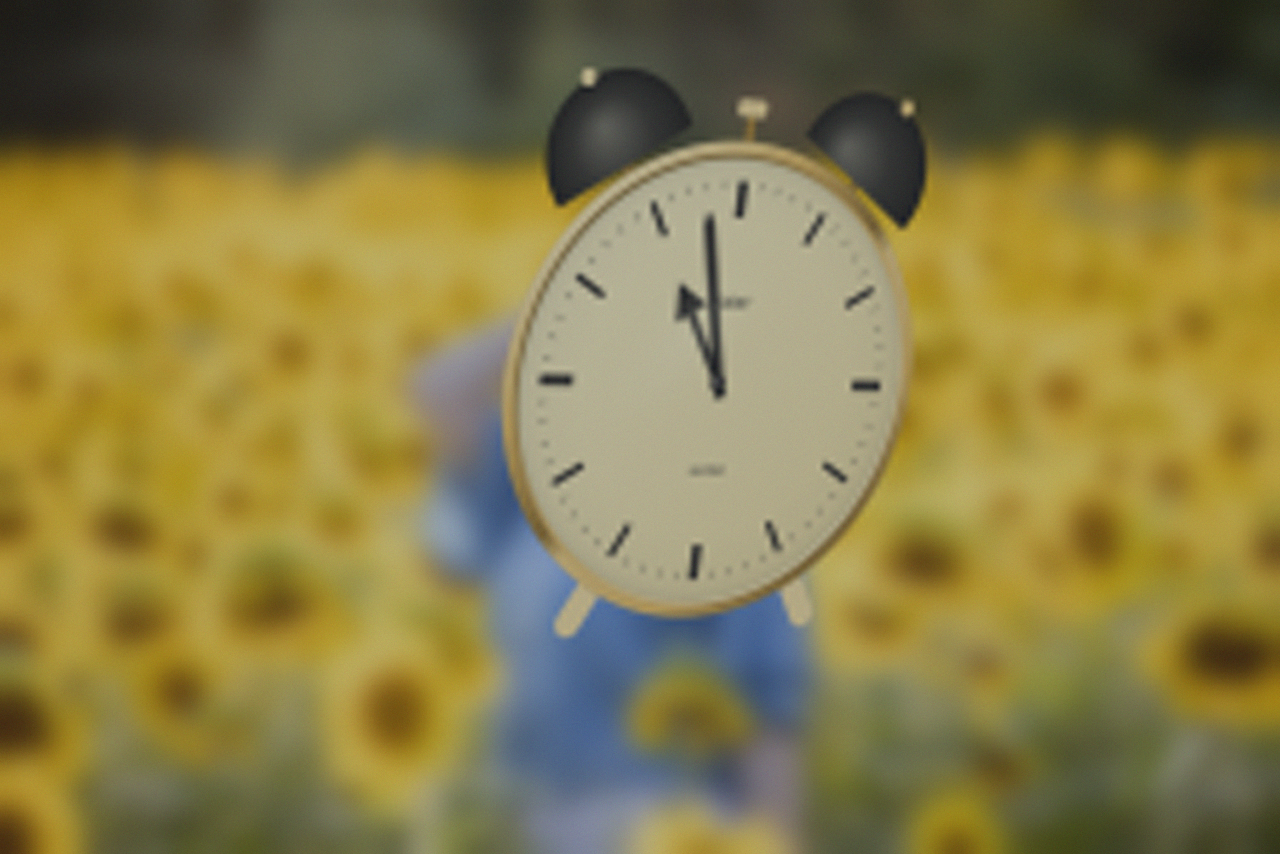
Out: {"hour": 10, "minute": 58}
